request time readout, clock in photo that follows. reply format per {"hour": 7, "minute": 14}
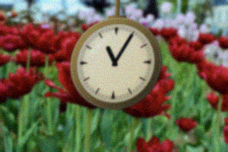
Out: {"hour": 11, "minute": 5}
